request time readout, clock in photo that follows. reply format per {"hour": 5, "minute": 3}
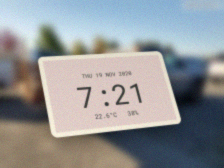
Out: {"hour": 7, "minute": 21}
